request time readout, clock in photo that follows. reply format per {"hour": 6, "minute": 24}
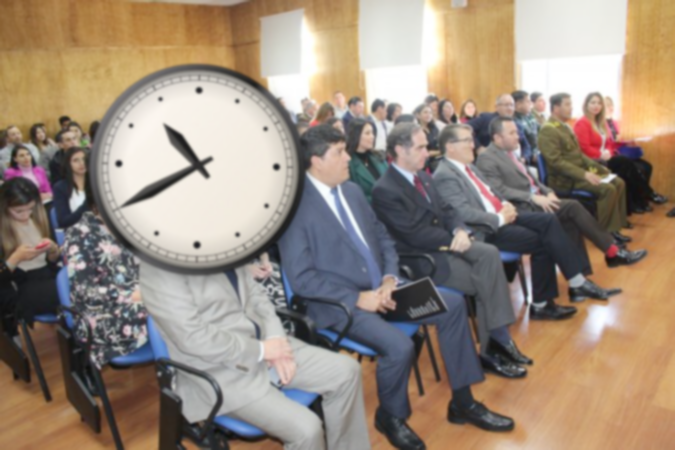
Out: {"hour": 10, "minute": 40}
